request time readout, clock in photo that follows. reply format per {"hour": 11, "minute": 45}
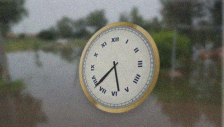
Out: {"hour": 5, "minute": 38}
